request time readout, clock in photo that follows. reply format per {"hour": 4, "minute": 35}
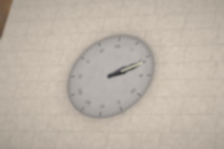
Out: {"hour": 2, "minute": 11}
